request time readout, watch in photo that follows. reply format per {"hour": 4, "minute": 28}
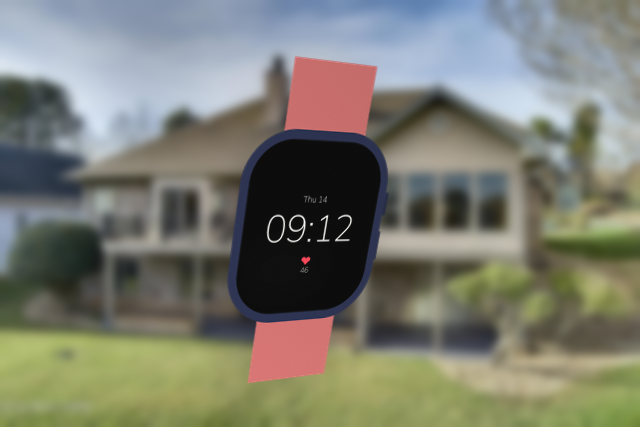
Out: {"hour": 9, "minute": 12}
